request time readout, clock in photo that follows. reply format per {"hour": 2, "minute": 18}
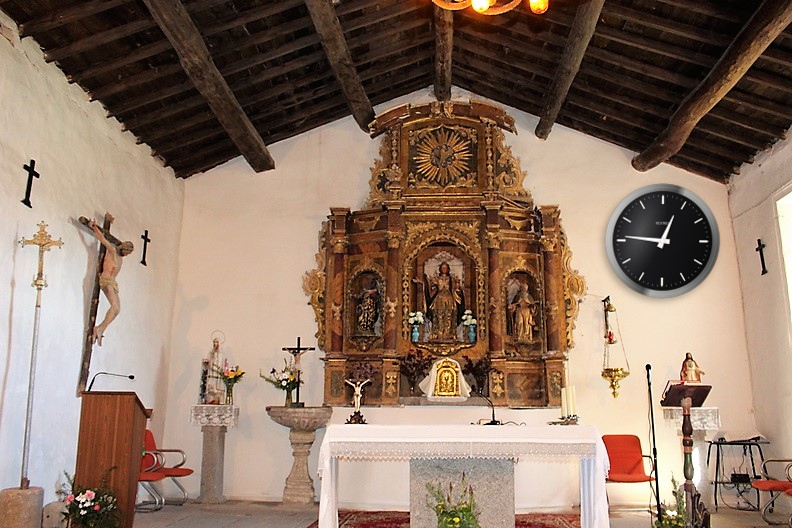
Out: {"hour": 12, "minute": 46}
